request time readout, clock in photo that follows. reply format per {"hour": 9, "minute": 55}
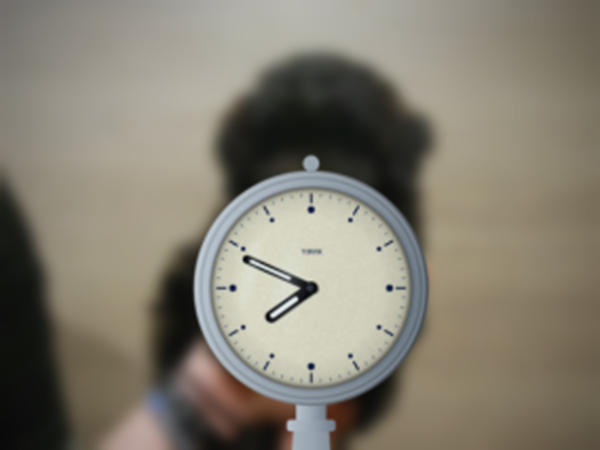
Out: {"hour": 7, "minute": 49}
